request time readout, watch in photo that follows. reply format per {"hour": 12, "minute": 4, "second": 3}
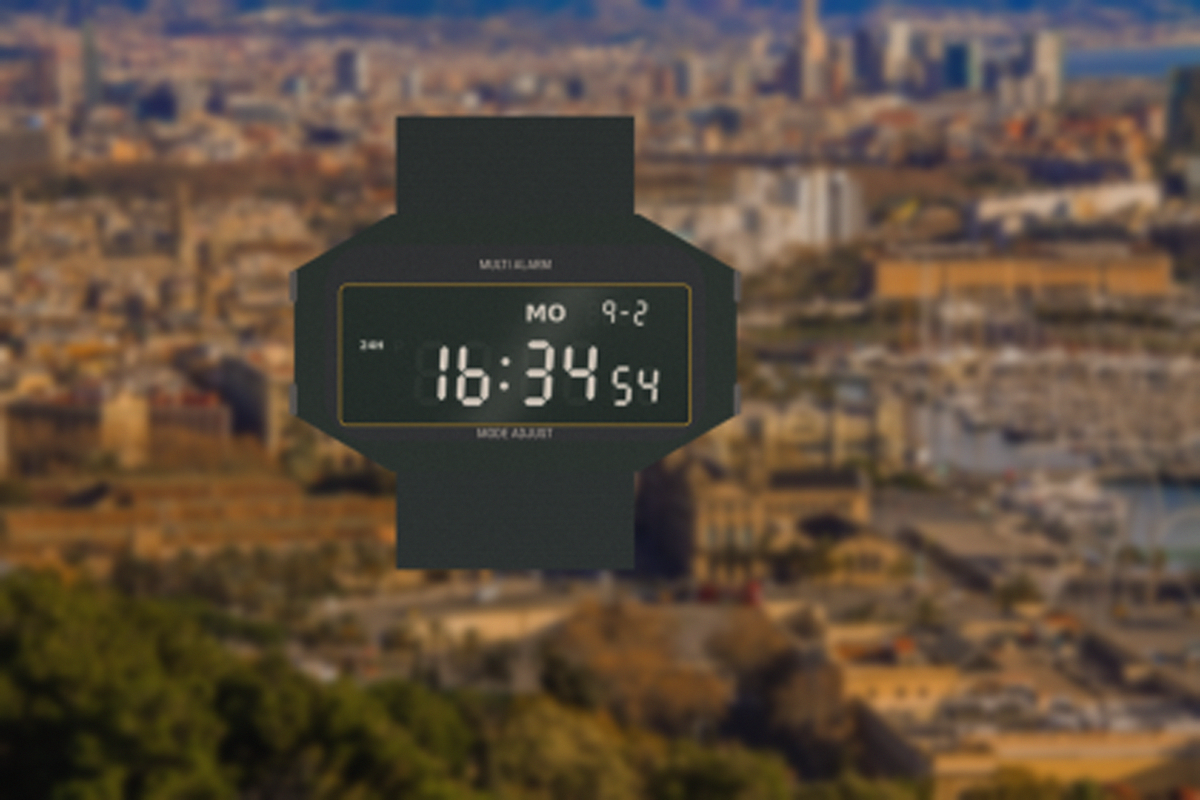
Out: {"hour": 16, "minute": 34, "second": 54}
